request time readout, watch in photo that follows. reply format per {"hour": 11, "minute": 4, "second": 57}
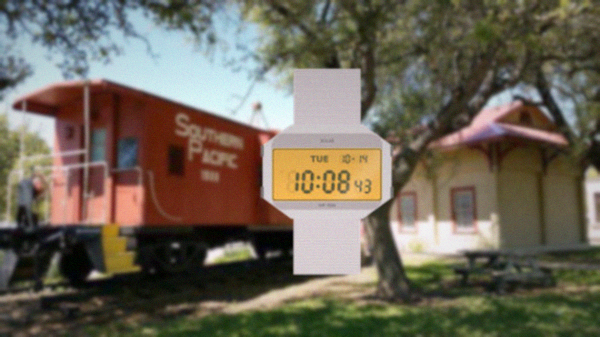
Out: {"hour": 10, "minute": 8, "second": 43}
